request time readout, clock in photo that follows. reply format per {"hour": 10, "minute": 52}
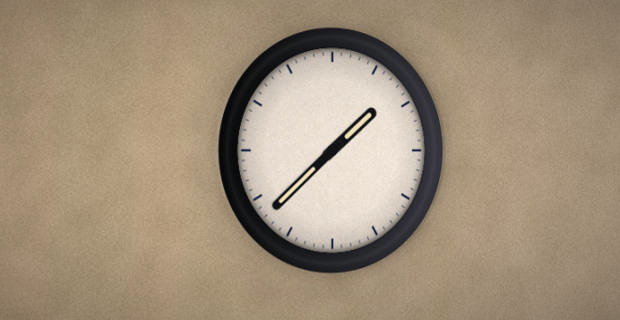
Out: {"hour": 1, "minute": 38}
